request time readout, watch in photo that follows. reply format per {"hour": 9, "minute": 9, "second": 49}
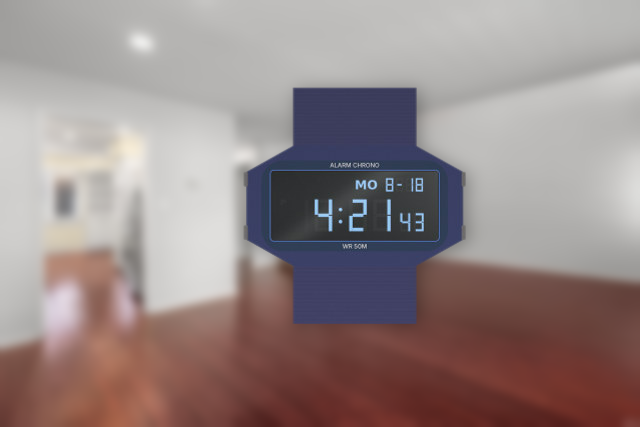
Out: {"hour": 4, "minute": 21, "second": 43}
